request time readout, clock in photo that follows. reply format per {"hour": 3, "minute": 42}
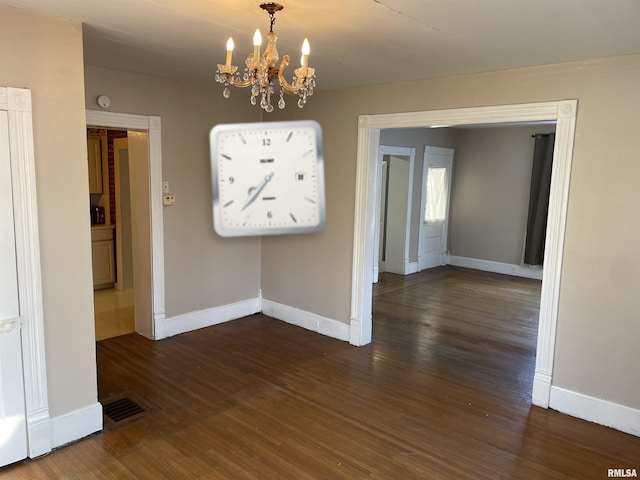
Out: {"hour": 7, "minute": 37}
